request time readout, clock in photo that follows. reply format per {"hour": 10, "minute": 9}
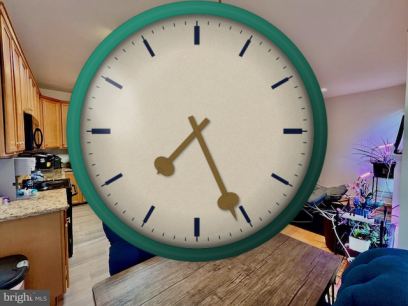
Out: {"hour": 7, "minute": 26}
